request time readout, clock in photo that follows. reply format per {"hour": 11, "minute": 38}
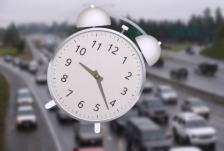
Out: {"hour": 9, "minute": 22}
